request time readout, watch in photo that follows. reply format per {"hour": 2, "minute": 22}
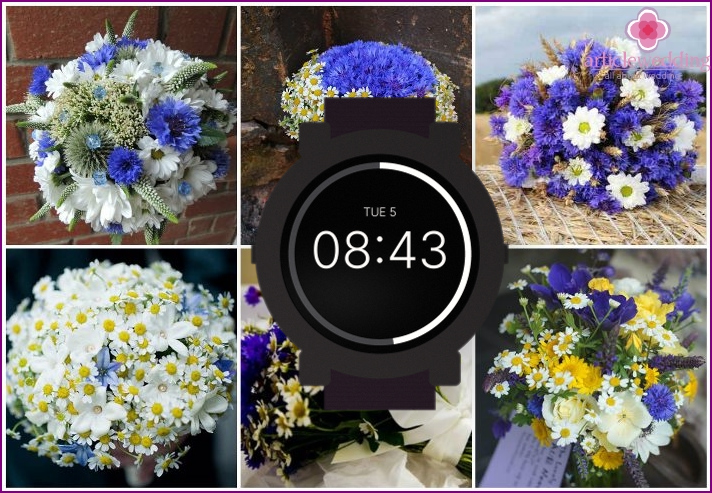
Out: {"hour": 8, "minute": 43}
